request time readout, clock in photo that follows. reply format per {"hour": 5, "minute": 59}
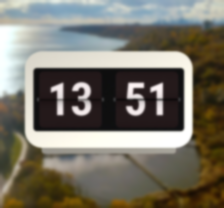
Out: {"hour": 13, "minute": 51}
